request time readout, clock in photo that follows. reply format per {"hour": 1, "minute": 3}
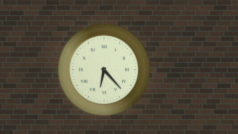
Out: {"hour": 6, "minute": 23}
